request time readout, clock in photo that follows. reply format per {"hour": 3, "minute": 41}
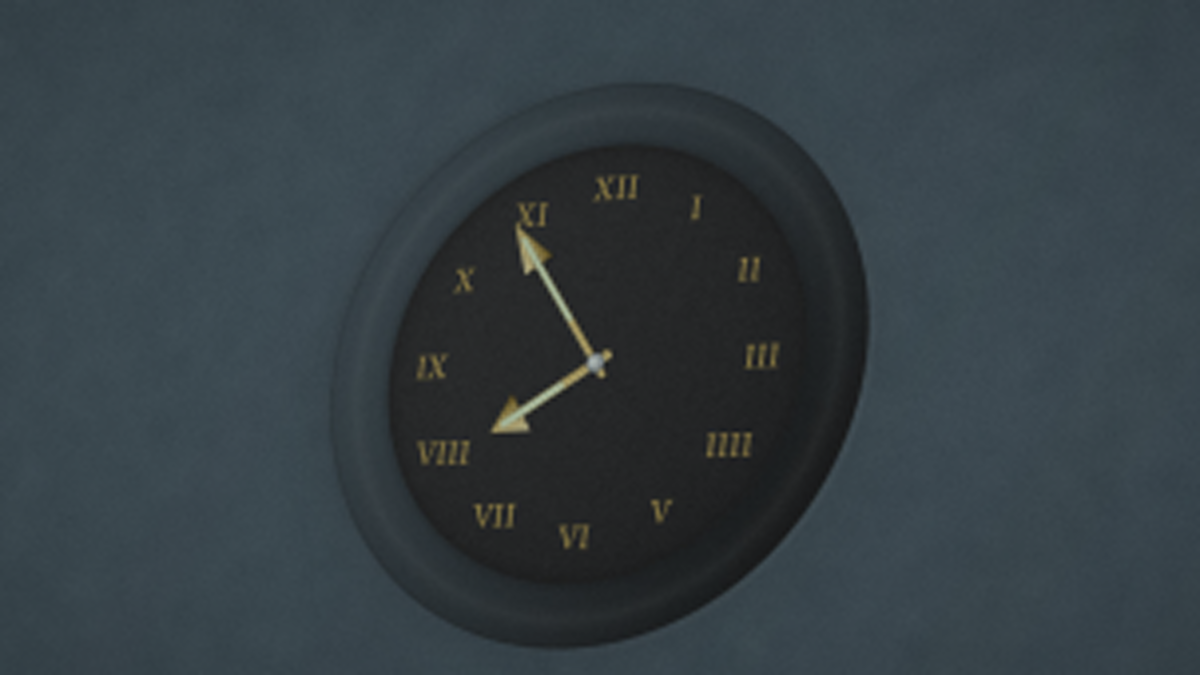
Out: {"hour": 7, "minute": 54}
